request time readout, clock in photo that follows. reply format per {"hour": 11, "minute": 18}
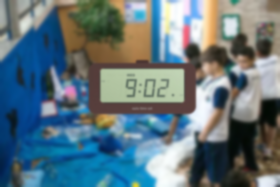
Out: {"hour": 9, "minute": 2}
